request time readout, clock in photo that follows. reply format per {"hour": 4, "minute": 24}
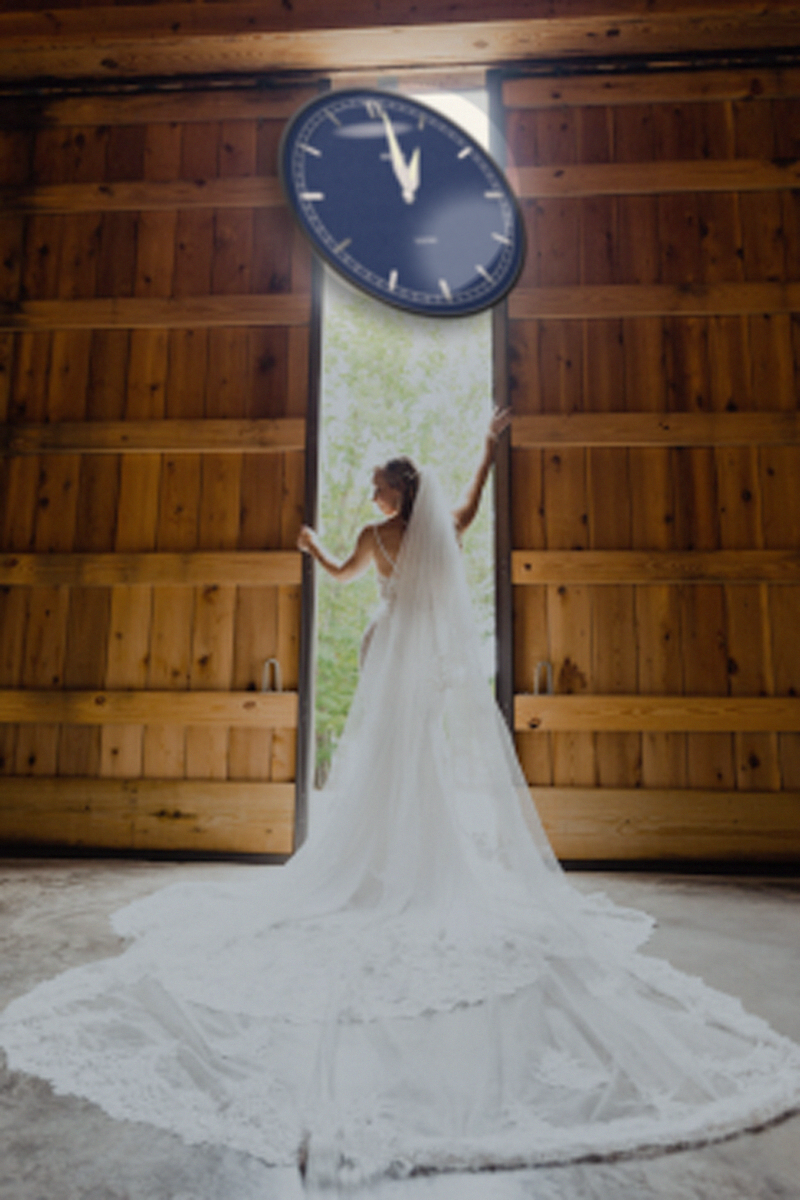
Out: {"hour": 1, "minute": 1}
